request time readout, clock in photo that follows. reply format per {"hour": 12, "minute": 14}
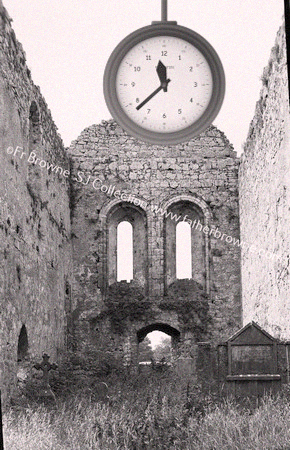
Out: {"hour": 11, "minute": 38}
